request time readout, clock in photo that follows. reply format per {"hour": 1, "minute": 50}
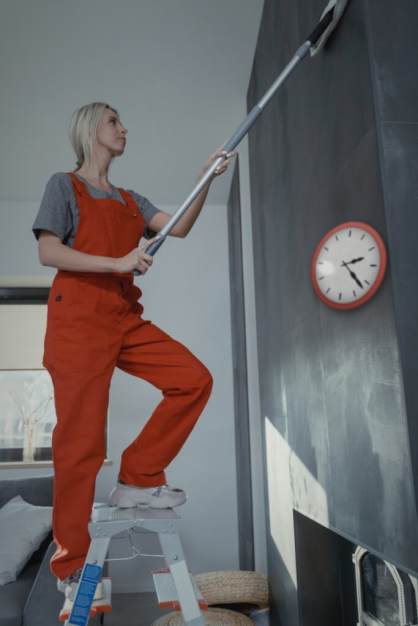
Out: {"hour": 2, "minute": 22}
